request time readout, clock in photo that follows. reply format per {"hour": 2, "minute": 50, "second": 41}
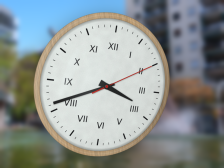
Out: {"hour": 3, "minute": 41, "second": 10}
